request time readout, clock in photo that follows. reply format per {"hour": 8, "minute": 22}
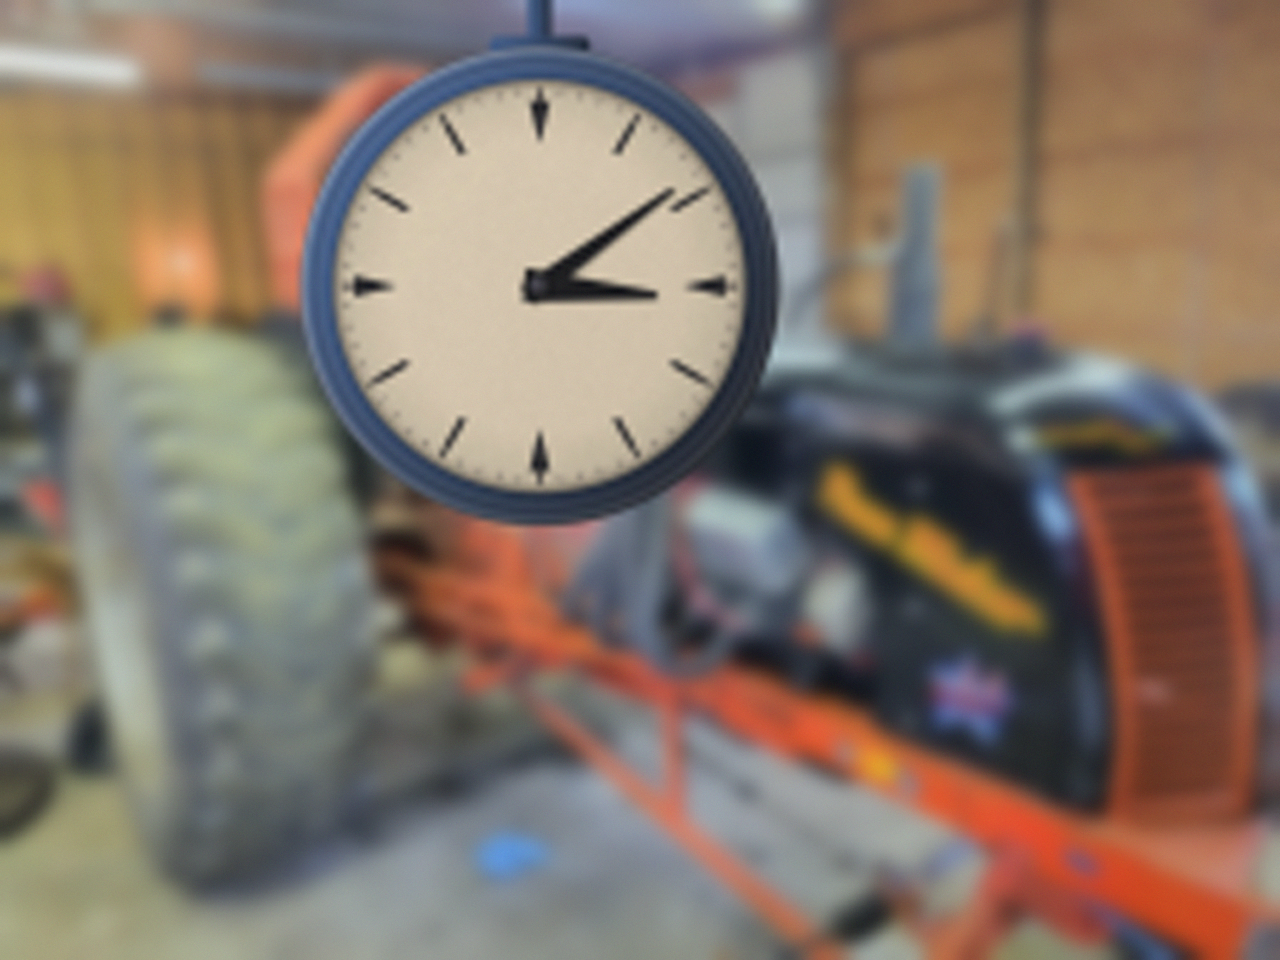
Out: {"hour": 3, "minute": 9}
